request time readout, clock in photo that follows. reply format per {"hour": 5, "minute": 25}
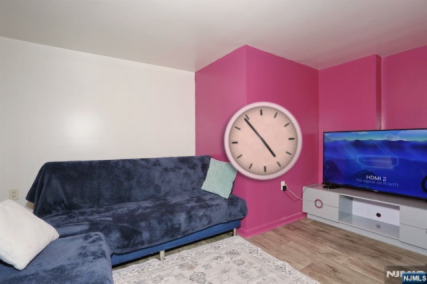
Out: {"hour": 4, "minute": 54}
